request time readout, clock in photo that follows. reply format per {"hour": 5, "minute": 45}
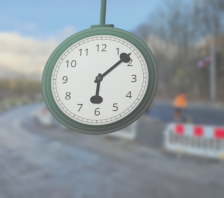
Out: {"hour": 6, "minute": 8}
